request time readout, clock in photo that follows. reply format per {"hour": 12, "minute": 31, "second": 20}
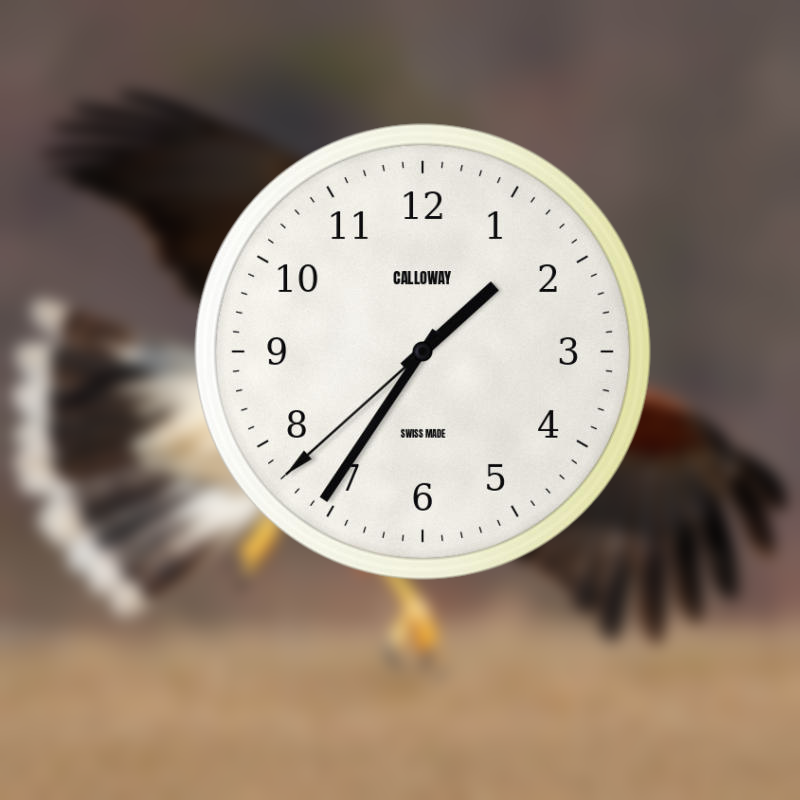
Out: {"hour": 1, "minute": 35, "second": 38}
